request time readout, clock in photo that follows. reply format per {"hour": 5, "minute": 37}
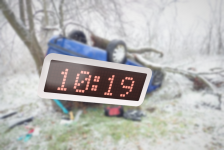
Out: {"hour": 10, "minute": 19}
